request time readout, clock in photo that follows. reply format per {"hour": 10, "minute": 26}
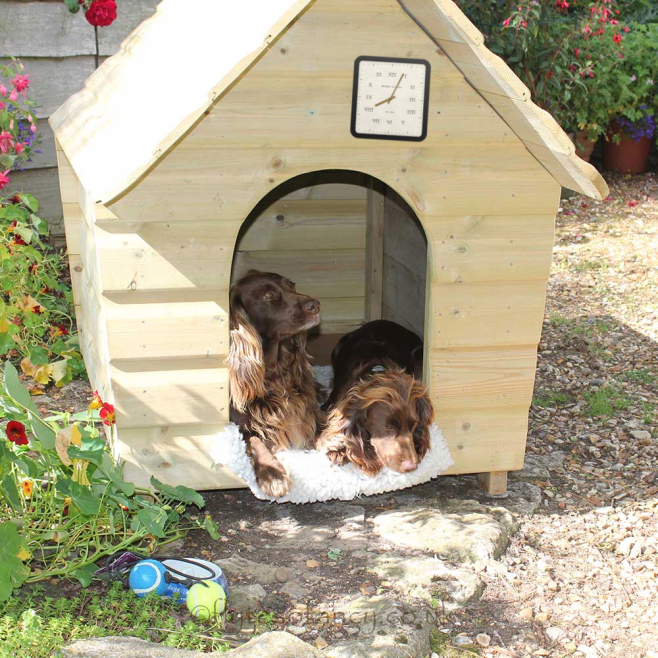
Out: {"hour": 8, "minute": 4}
